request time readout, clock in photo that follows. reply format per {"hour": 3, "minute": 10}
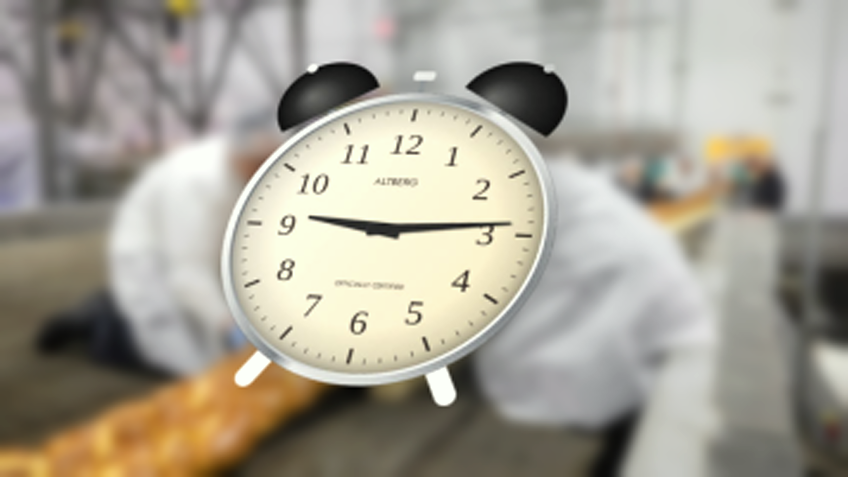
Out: {"hour": 9, "minute": 14}
